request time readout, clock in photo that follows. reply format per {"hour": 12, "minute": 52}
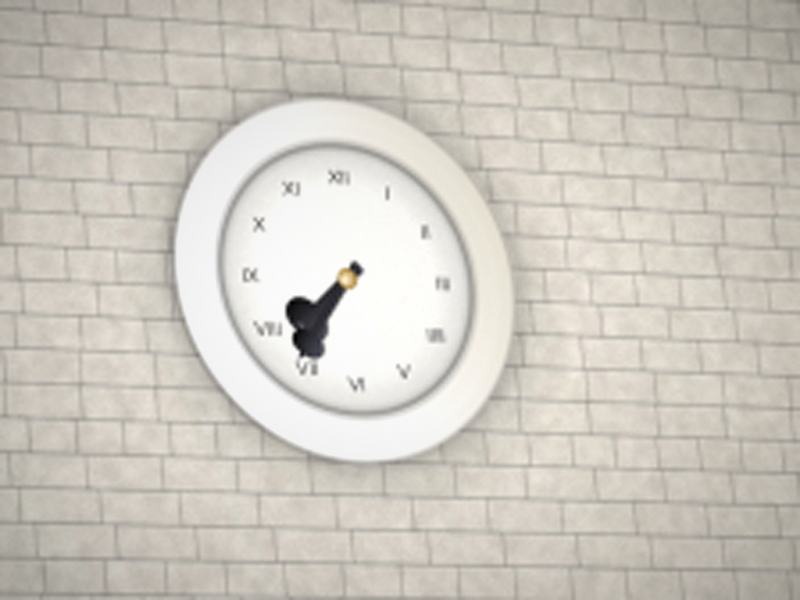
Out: {"hour": 7, "minute": 36}
